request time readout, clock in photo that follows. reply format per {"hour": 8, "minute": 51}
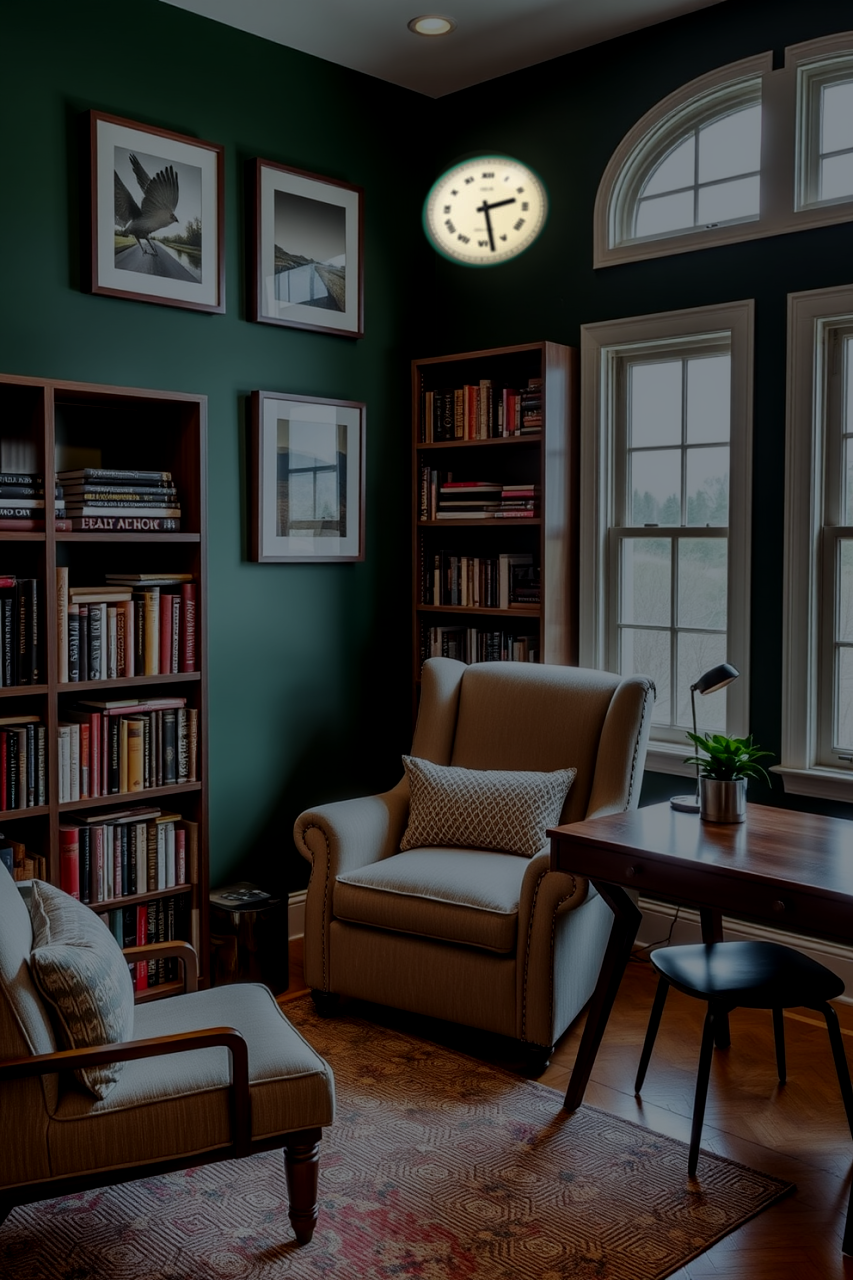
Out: {"hour": 2, "minute": 28}
